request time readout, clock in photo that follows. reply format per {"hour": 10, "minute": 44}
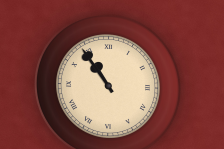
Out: {"hour": 10, "minute": 54}
